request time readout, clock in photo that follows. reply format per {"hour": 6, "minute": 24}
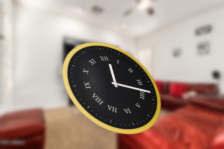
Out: {"hour": 12, "minute": 18}
